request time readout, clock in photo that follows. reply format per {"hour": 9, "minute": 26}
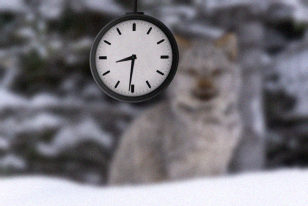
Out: {"hour": 8, "minute": 31}
